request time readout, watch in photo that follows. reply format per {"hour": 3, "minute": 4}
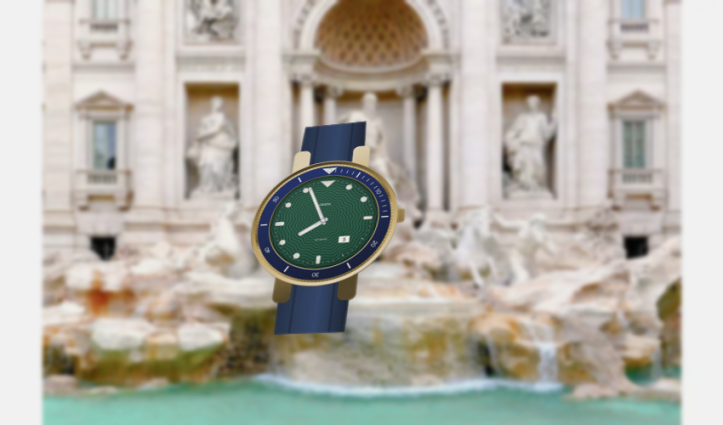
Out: {"hour": 7, "minute": 56}
